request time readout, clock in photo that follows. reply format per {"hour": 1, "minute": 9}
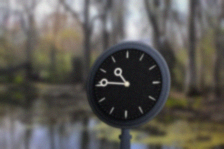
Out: {"hour": 10, "minute": 46}
